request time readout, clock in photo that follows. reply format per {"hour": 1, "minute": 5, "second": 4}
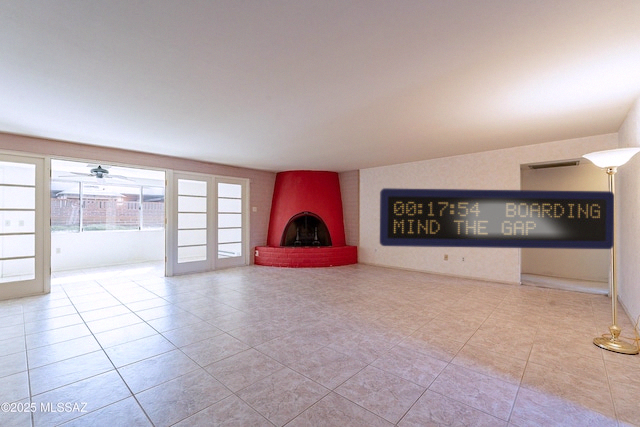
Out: {"hour": 0, "minute": 17, "second": 54}
